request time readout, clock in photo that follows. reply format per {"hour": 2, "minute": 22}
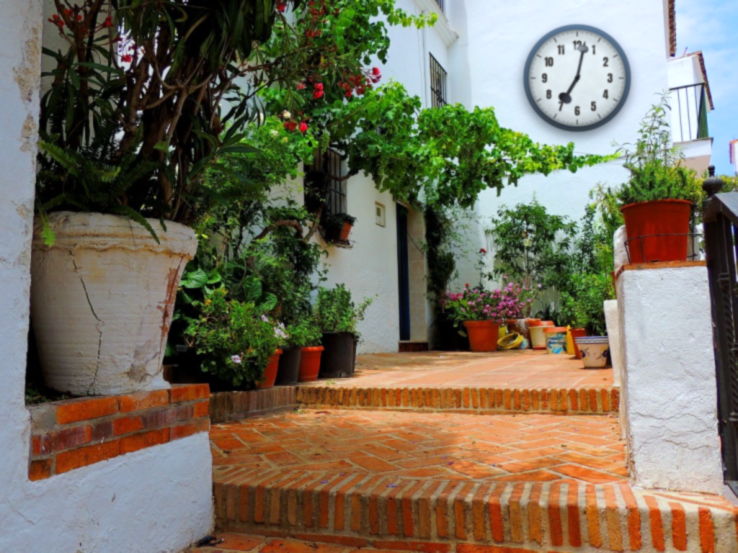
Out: {"hour": 7, "minute": 2}
